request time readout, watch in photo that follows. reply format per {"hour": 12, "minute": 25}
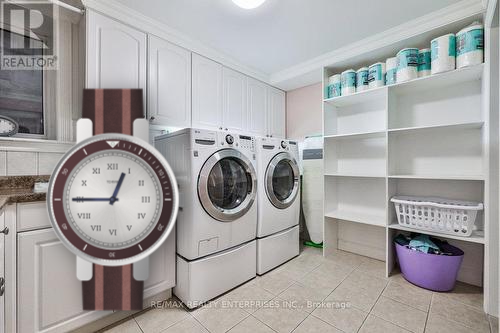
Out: {"hour": 12, "minute": 45}
